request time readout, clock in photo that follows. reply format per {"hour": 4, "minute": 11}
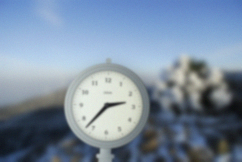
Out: {"hour": 2, "minute": 37}
